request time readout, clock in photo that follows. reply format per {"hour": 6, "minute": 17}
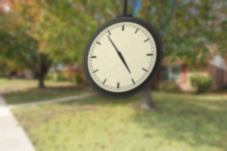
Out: {"hour": 4, "minute": 54}
